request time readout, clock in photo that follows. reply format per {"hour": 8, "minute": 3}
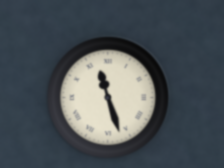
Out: {"hour": 11, "minute": 27}
